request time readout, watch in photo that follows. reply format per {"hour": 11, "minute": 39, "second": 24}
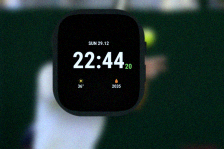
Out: {"hour": 22, "minute": 44, "second": 20}
